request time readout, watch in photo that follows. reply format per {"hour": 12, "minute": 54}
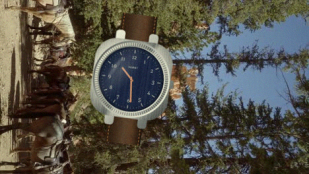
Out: {"hour": 10, "minute": 29}
